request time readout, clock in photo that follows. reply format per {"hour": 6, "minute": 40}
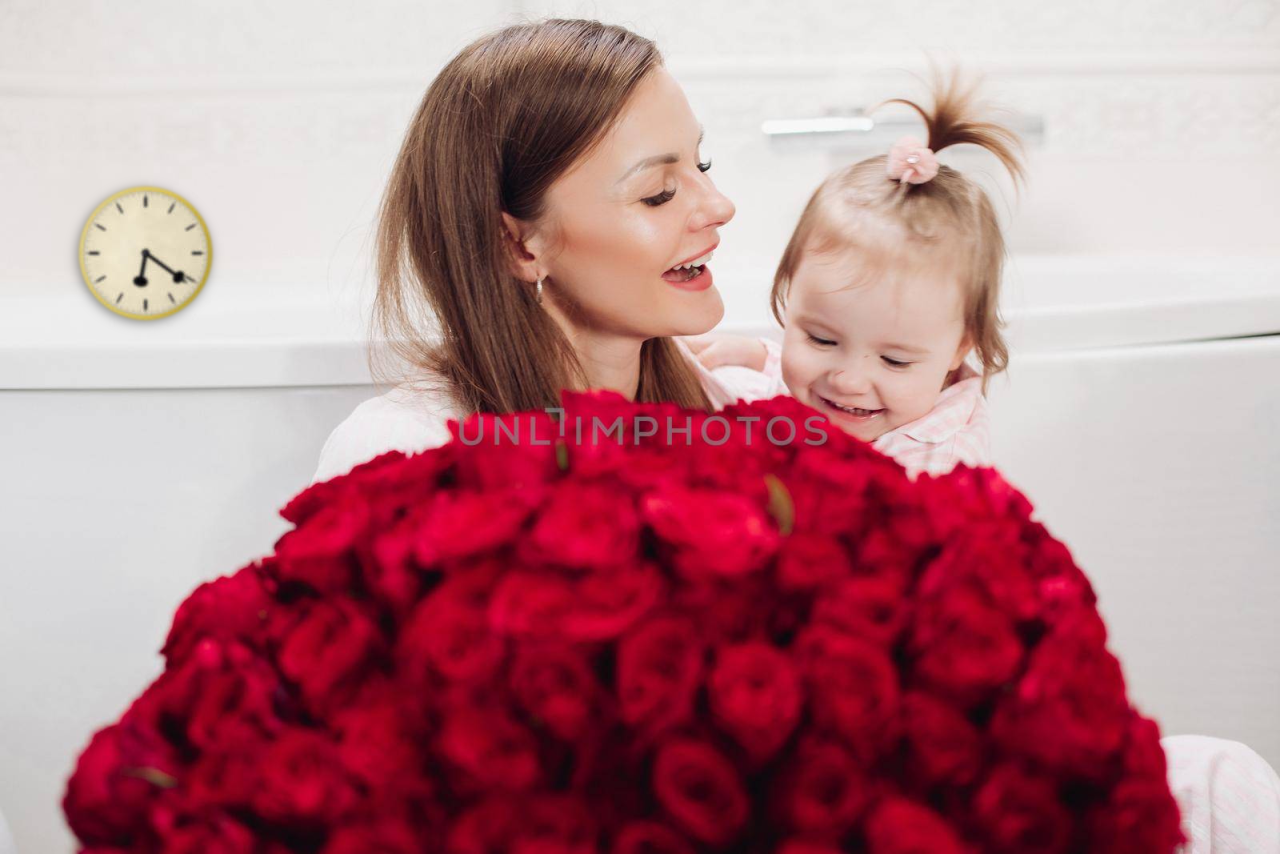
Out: {"hour": 6, "minute": 21}
